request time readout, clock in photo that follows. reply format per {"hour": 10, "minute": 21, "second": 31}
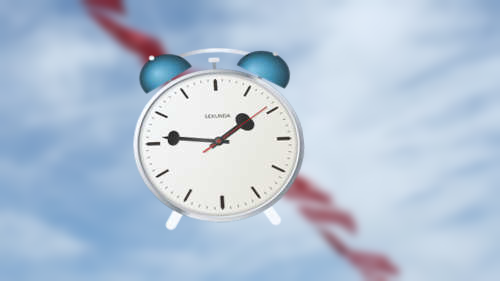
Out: {"hour": 1, "minute": 46, "second": 9}
